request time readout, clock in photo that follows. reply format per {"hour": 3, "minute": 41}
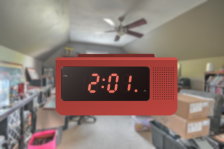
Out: {"hour": 2, "minute": 1}
